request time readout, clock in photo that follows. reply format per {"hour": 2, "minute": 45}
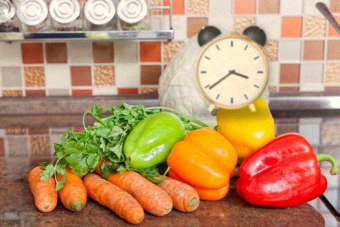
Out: {"hour": 3, "minute": 39}
